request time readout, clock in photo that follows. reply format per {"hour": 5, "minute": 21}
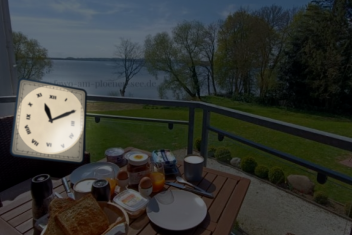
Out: {"hour": 11, "minute": 10}
